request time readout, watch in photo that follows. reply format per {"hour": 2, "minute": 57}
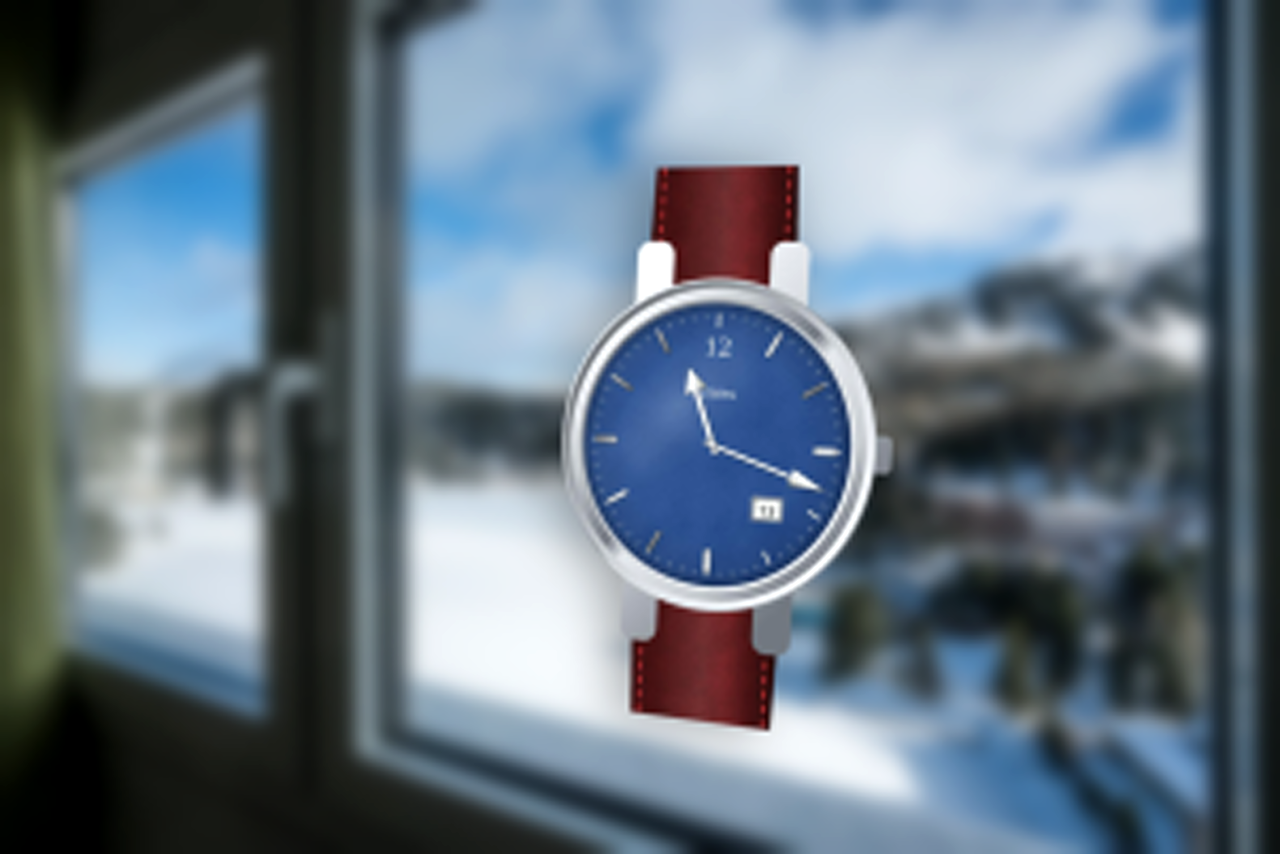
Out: {"hour": 11, "minute": 18}
